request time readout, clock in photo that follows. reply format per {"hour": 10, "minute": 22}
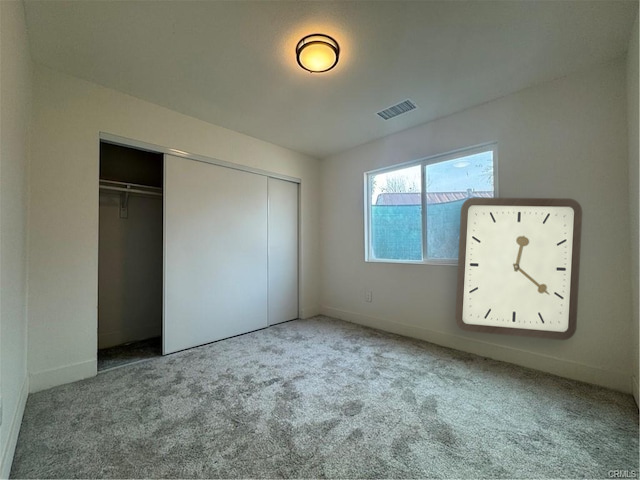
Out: {"hour": 12, "minute": 21}
